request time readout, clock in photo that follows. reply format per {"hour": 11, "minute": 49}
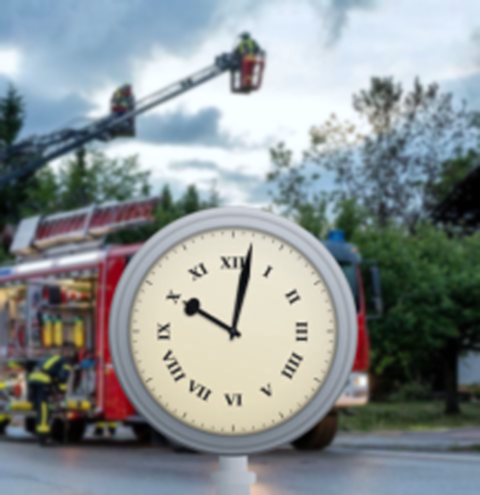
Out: {"hour": 10, "minute": 2}
